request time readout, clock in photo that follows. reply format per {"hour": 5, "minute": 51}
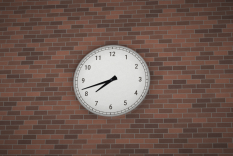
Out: {"hour": 7, "minute": 42}
